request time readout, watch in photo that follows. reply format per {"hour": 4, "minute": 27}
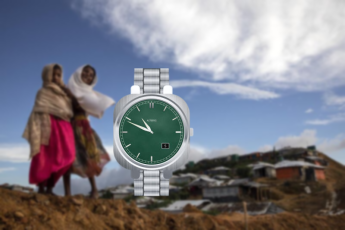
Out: {"hour": 10, "minute": 49}
